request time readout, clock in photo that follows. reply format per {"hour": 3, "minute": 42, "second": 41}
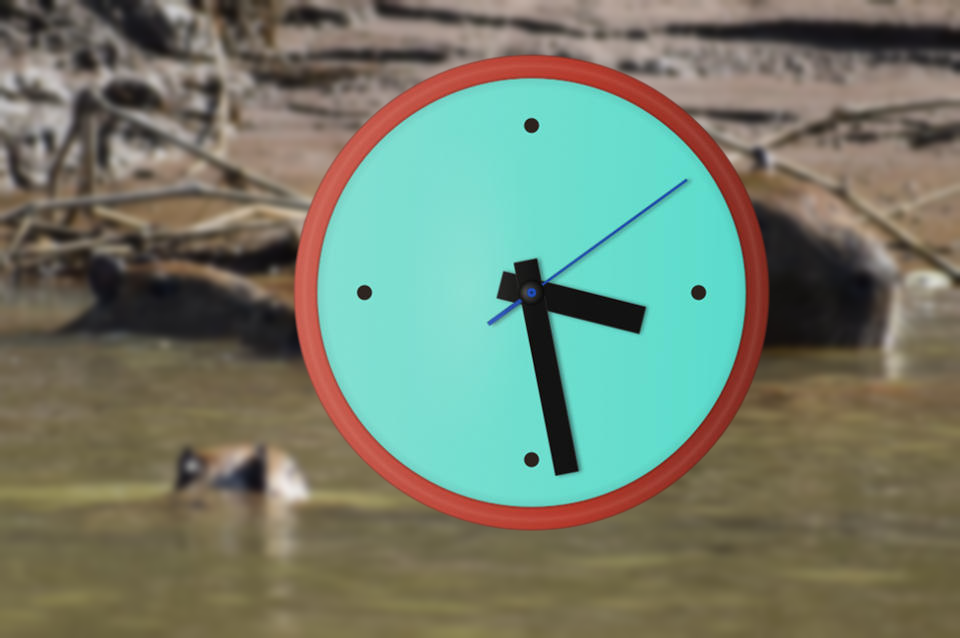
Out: {"hour": 3, "minute": 28, "second": 9}
